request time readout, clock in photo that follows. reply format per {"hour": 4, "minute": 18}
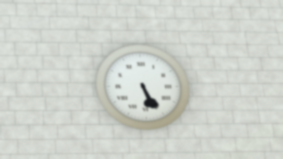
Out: {"hour": 5, "minute": 26}
